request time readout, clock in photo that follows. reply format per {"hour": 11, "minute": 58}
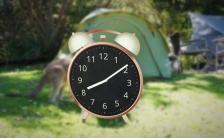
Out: {"hour": 8, "minute": 9}
